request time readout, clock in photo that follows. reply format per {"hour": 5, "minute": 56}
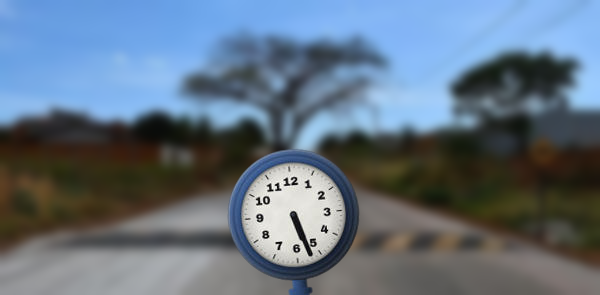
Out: {"hour": 5, "minute": 27}
